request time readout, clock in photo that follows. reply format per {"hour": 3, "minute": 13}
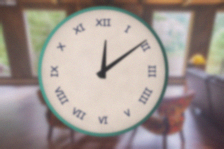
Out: {"hour": 12, "minute": 9}
